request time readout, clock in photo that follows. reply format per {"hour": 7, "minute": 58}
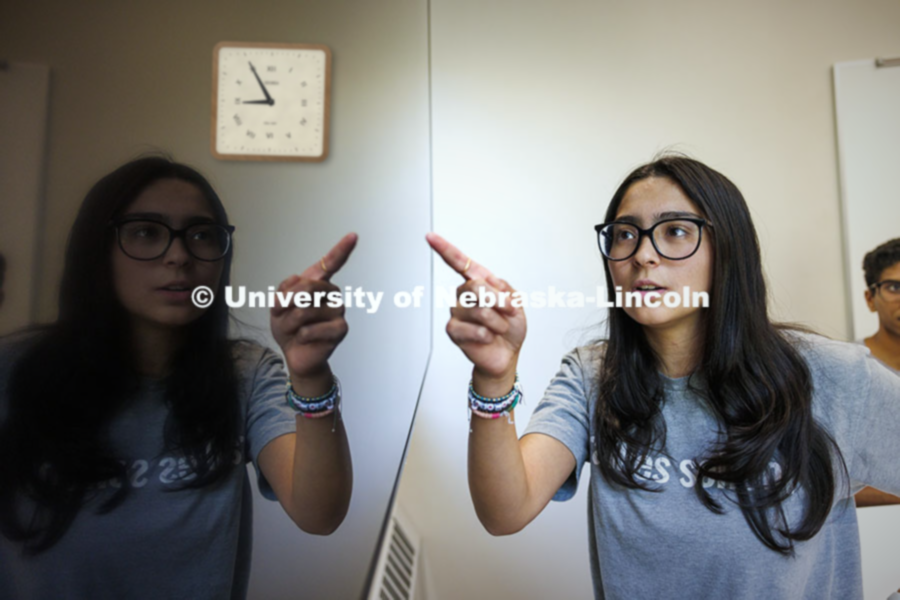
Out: {"hour": 8, "minute": 55}
